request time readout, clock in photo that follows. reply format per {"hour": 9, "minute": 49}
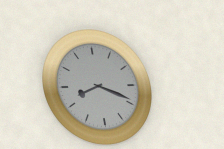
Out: {"hour": 8, "minute": 19}
